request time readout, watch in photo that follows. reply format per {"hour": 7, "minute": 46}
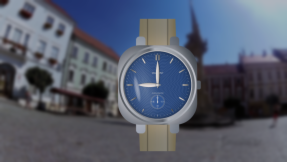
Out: {"hour": 9, "minute": 0}
